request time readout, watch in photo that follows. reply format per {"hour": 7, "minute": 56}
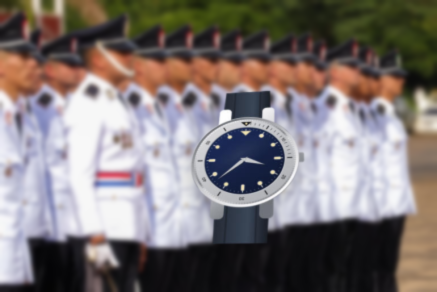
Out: {"hour": 3, "minute": 38}
